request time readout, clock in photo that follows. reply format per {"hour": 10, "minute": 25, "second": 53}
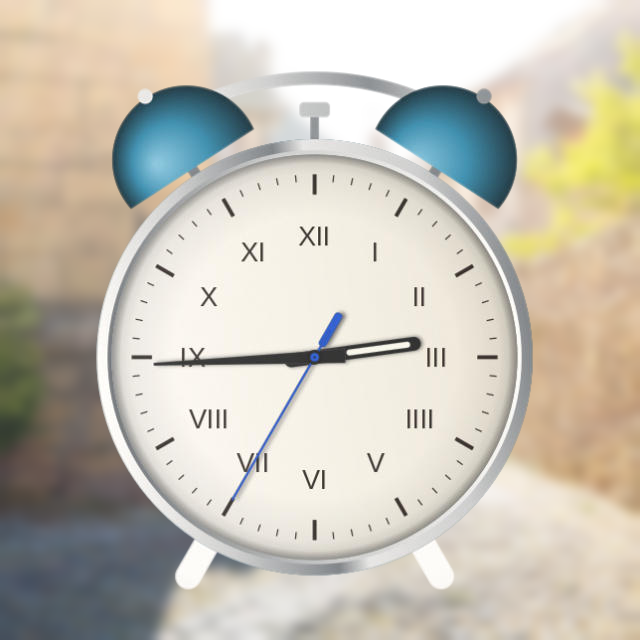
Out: {"hour": 2, "minute": 44, "second": 35}
